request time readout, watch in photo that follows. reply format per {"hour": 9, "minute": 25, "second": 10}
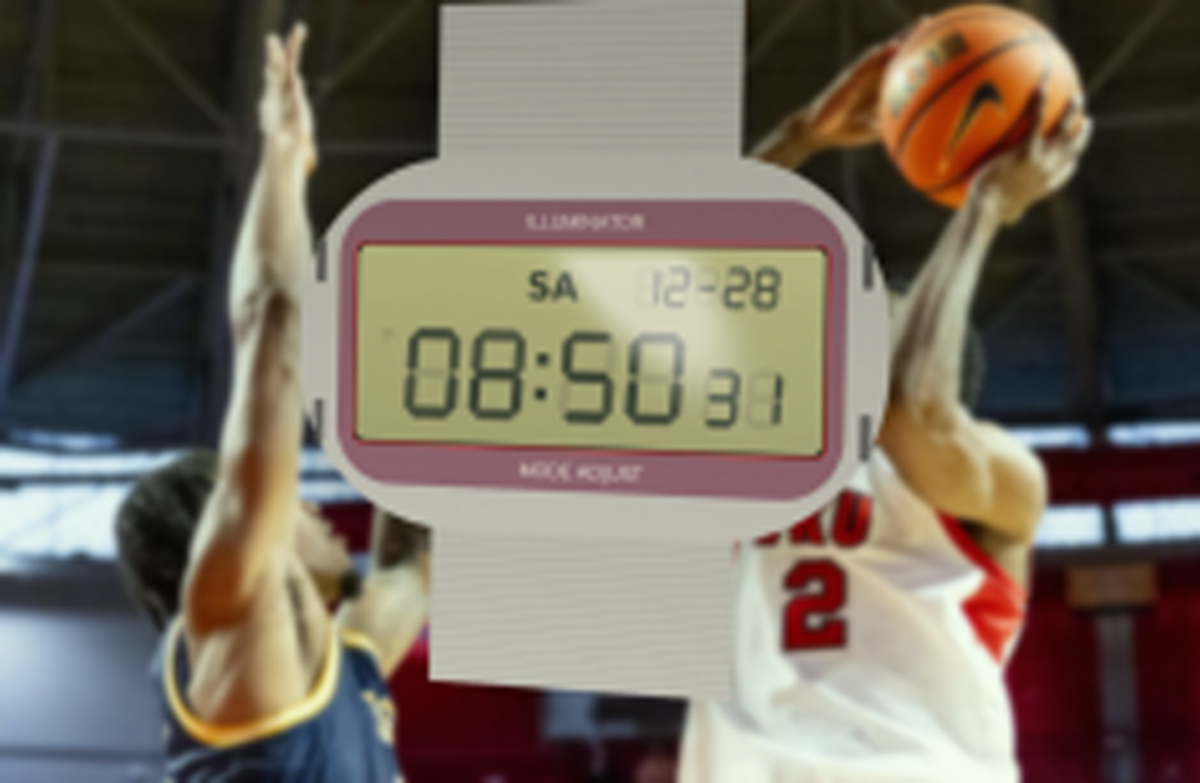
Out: {"hour": 8, "minute": 50, "second": 31}
